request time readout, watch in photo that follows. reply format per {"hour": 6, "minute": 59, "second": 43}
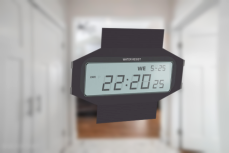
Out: {"hour": 22, "minute": 20, "second": 25}
